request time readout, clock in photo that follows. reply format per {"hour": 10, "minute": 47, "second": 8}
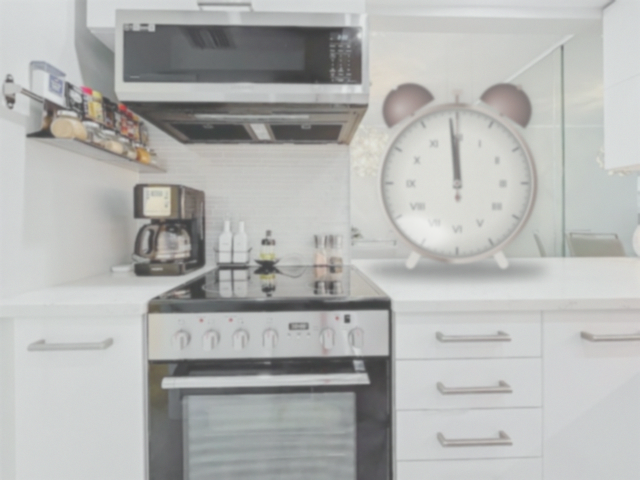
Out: {"hour": 11, "minute": 59, "second": 0}
